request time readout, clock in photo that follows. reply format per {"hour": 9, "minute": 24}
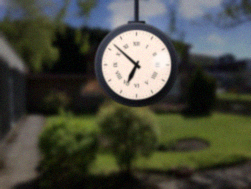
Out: {"hour": 6, "minute": 52}
